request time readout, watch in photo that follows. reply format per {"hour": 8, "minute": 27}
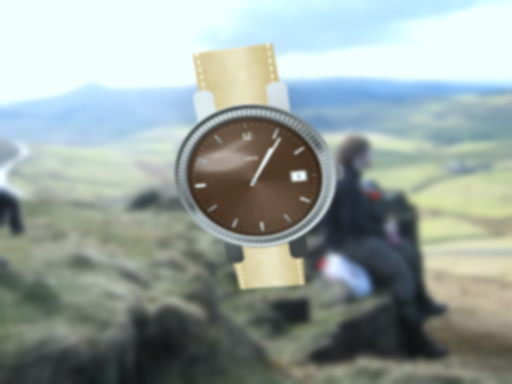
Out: {"hour": 1, "minute": 6}
